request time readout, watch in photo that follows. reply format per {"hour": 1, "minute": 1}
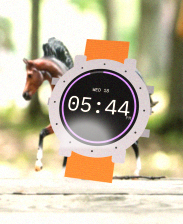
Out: {"hour": 5, "minute": 44}
